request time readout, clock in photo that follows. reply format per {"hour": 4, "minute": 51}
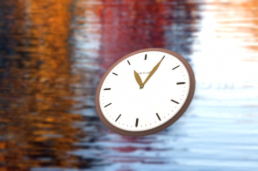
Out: {"hour": 11, "minute": 5}
